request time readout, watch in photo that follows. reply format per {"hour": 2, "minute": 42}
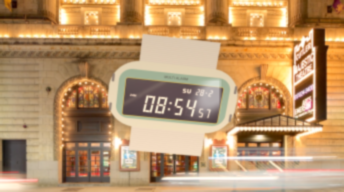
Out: {"hour": 8, "minute": 54}
